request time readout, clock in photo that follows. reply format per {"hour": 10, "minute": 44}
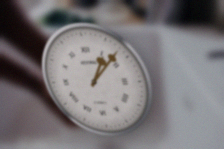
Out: {"hour": 1, "minute": 8}
